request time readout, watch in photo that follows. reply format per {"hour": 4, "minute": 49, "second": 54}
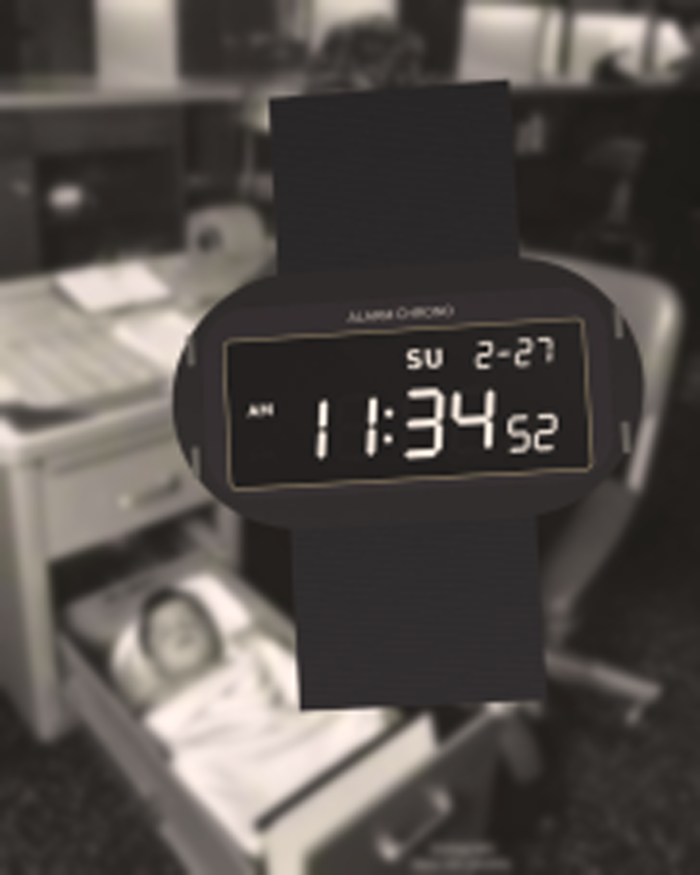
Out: {"hour": 11, "minute": 34, "second": 52}
